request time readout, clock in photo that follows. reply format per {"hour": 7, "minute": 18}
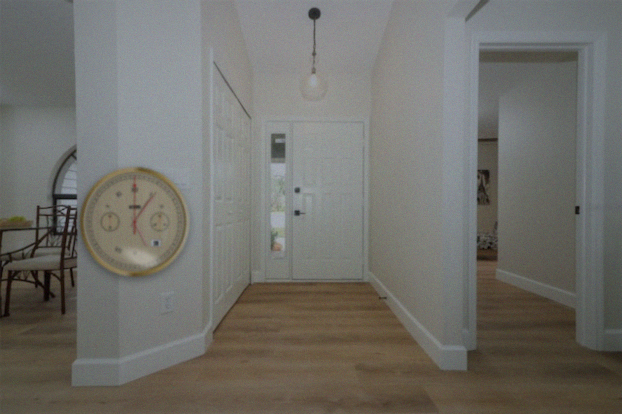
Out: {"hour": 5, "minute": 6}
